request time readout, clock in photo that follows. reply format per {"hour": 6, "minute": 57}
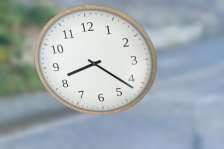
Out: {"hour": 8, "minute": 22}
